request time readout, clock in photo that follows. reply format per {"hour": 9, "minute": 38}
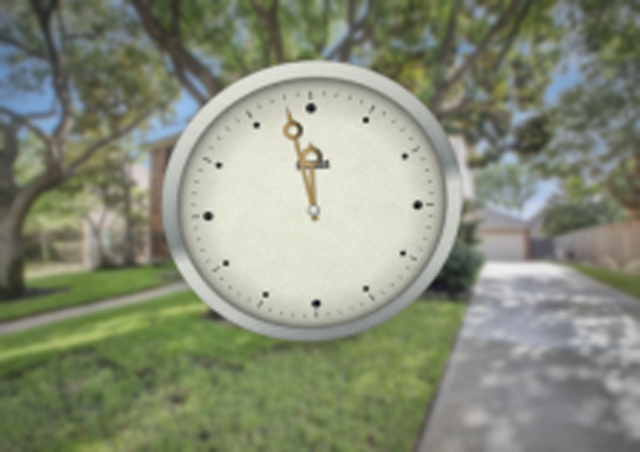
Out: {"hour": 11, "minute": 58}
